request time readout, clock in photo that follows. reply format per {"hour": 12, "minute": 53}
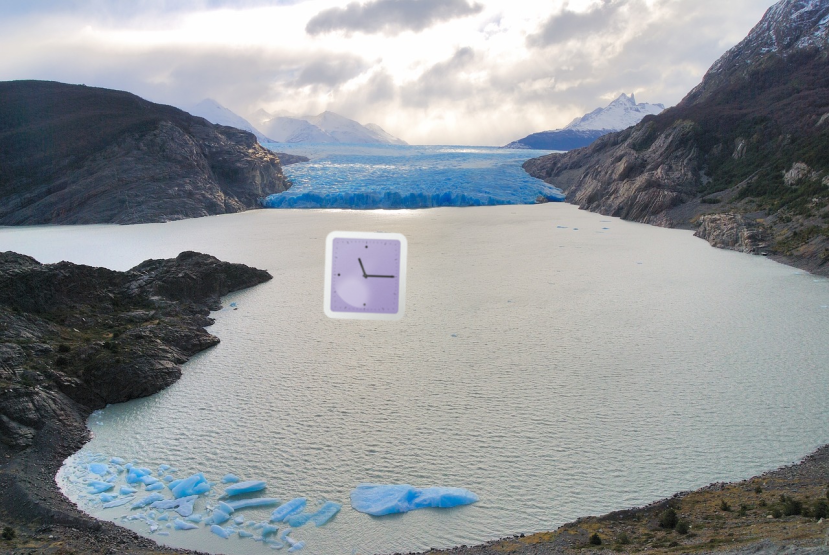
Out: {"hour": 11, "minute": 15}
